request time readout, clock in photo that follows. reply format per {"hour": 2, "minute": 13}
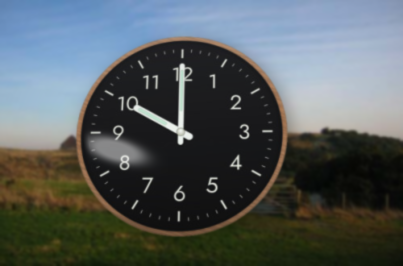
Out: {"hour": 10, "minute": 0}
